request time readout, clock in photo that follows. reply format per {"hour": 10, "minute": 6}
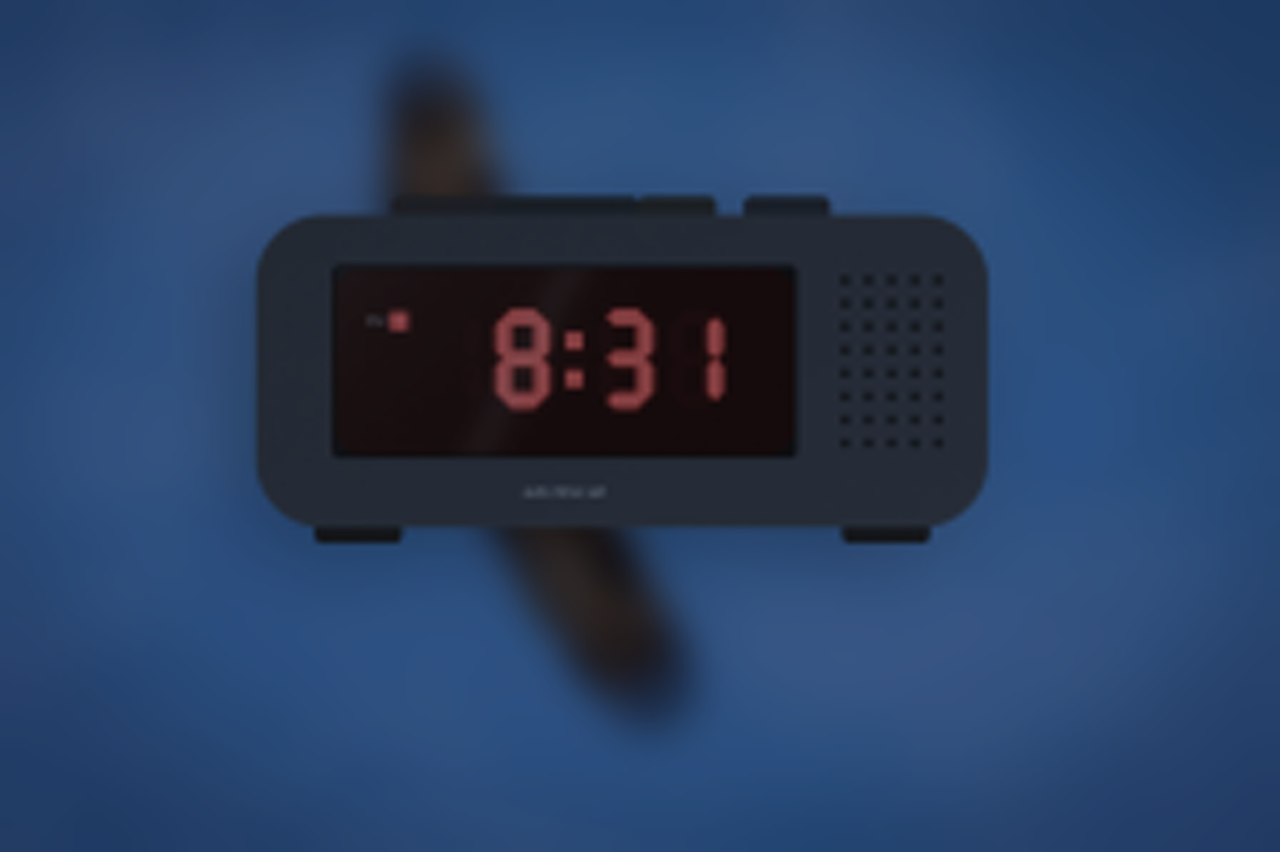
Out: {"hour": 8, "minute": 31}
